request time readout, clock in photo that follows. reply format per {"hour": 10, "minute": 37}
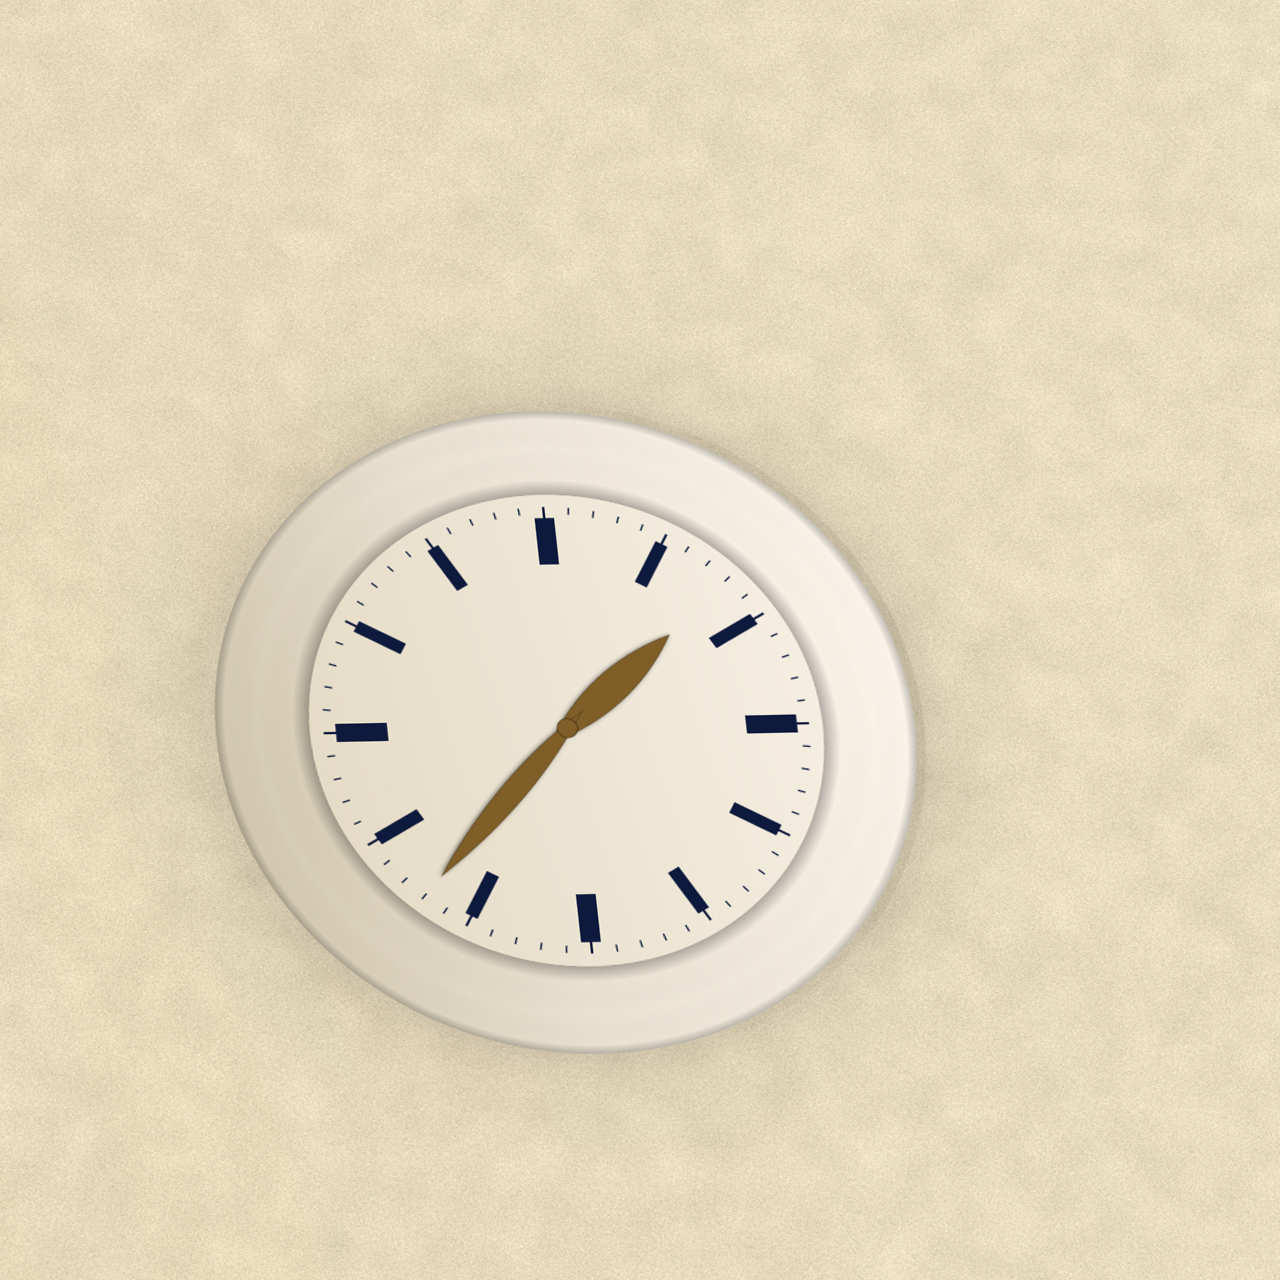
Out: {"hour": 1, "minute": 37}
